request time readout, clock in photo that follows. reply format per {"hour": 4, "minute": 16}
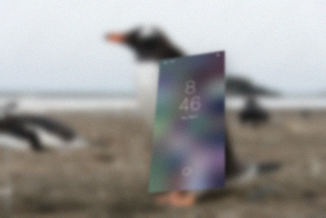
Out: {"hour": 8, "minute": 46}
